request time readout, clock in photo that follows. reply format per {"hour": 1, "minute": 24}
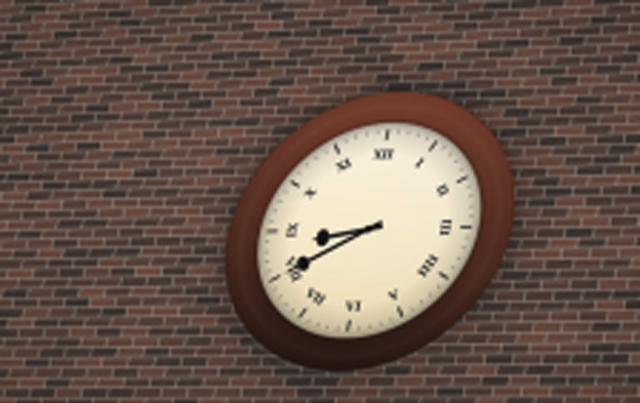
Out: {"hour": 8, "minute": 40}
